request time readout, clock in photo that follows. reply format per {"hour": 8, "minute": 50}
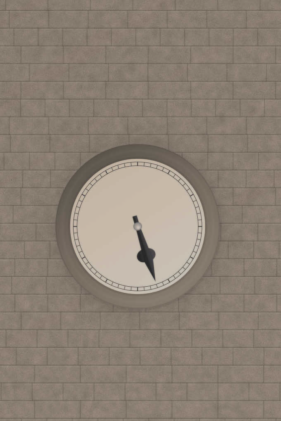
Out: {"hour": 5, "minute": 27}
